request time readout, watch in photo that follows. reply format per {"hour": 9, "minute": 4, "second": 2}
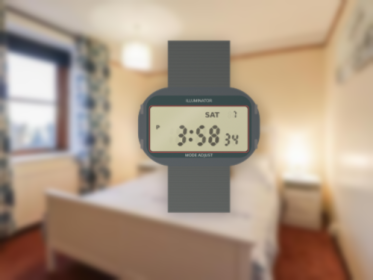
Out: {"hour": 3, "minute": 58, "second": 34}
